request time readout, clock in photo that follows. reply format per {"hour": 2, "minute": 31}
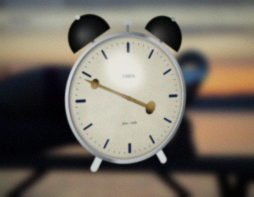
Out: {"hour": 3, "minute": 49}
